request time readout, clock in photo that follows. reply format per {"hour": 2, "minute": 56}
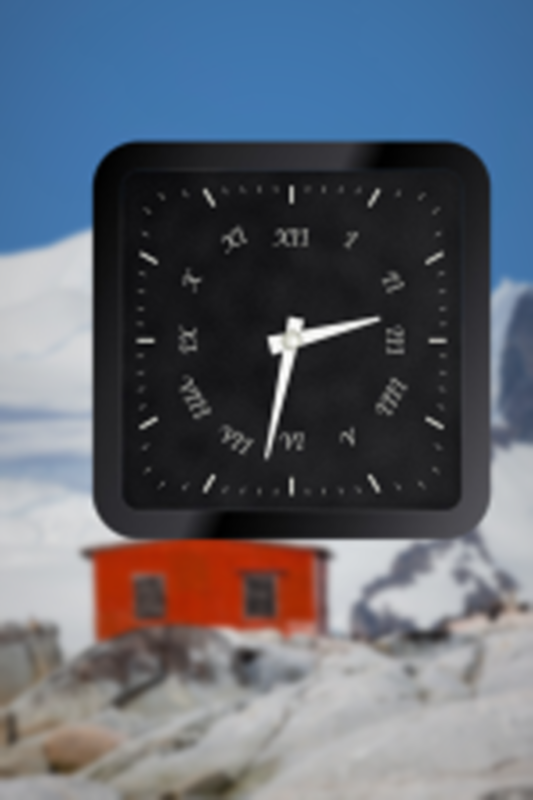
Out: {"hour": 2, "minute": 32}
